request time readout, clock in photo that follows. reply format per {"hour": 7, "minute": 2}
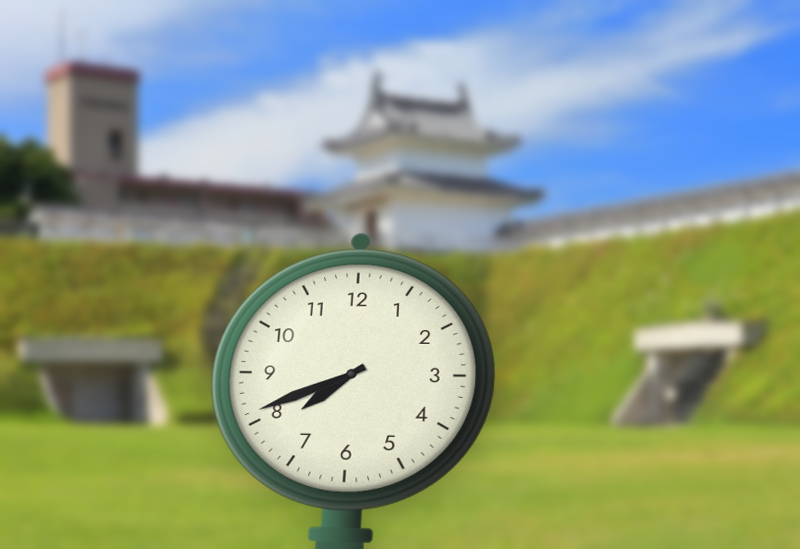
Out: {"hour": 7, "minute": 41}
